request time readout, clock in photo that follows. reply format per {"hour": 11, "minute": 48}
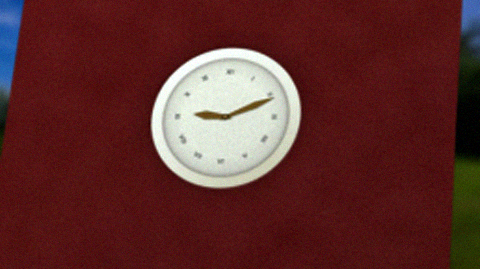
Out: {"hour": 9, "minute": 11}
